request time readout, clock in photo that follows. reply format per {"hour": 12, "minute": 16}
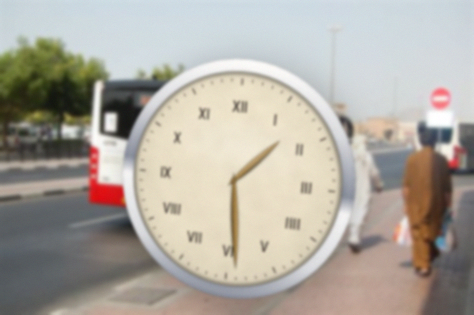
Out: {"hour": 1, "minute": 29}
